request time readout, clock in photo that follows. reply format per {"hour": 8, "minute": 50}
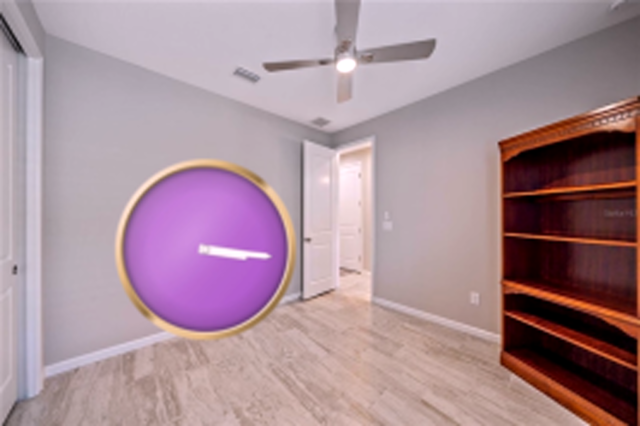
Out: {"hour": 3, "minute": 16}
